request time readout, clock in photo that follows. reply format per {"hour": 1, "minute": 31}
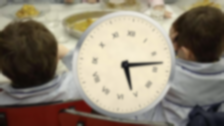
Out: {"hour": 5, "minute": 13}
